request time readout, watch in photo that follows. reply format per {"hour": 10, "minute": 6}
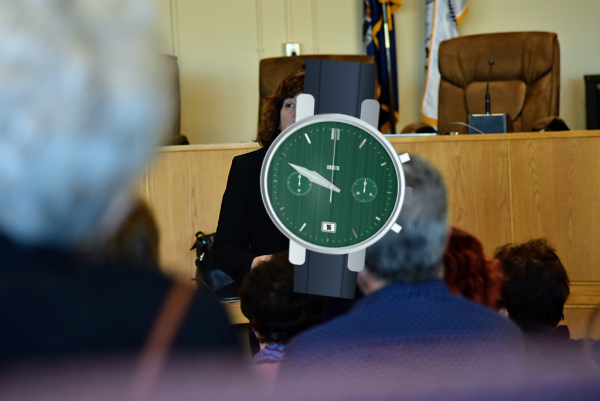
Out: {"hour": 9, "minute": 49}
